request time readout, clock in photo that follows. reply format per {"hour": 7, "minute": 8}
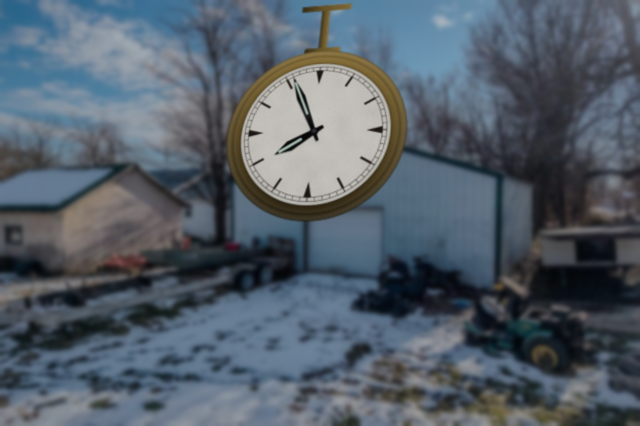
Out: {"hour": 7, "minute": 56}
